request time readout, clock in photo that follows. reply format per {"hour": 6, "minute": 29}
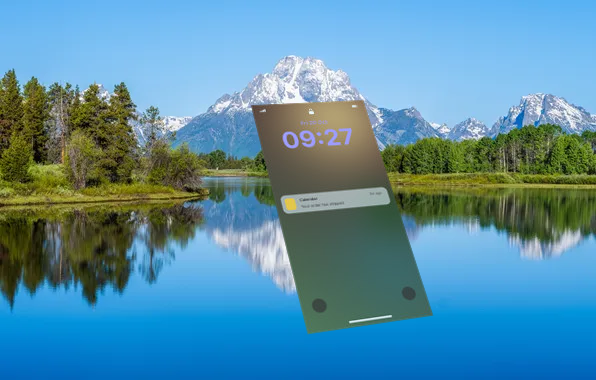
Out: {"hour": 9, "minute": 27}
